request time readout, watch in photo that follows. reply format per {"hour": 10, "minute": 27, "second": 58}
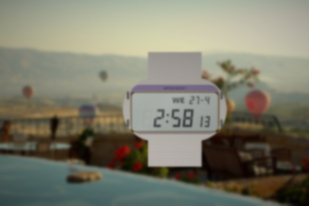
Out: {"hour": 2, "minute": 58, "second": 13}
